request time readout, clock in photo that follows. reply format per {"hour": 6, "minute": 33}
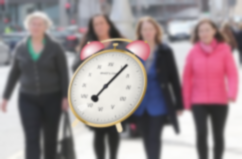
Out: {"hour": 7, "minute": 6}
